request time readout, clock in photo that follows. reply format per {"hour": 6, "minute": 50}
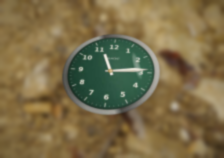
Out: {"hour": 11, "minute": 14}
